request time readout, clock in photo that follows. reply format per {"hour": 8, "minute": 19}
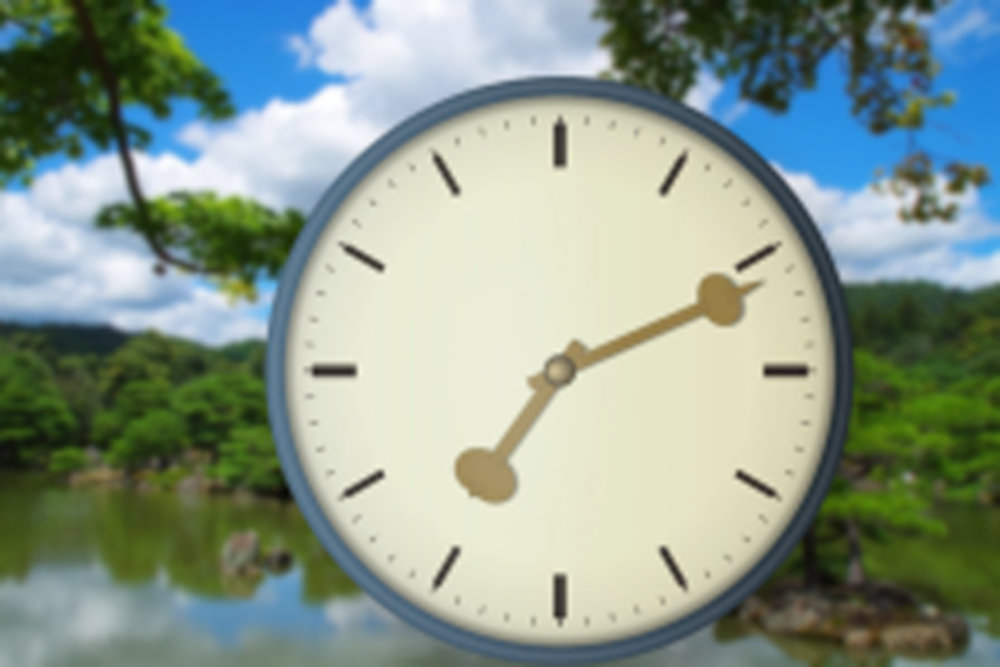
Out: {"hour": 7, "minute": 11}
